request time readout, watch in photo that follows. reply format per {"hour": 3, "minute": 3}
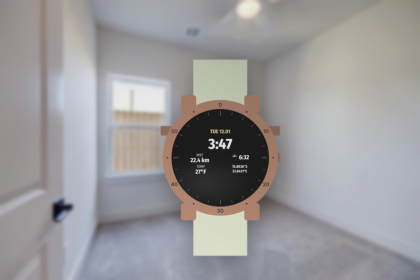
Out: {"hour": 3, "minute": 47}
